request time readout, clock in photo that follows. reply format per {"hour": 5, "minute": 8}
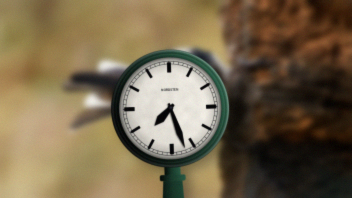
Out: {"hour": 7, "minute": 27}
